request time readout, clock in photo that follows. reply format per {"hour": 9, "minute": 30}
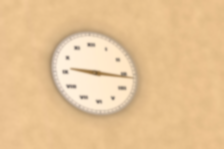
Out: {"hour": 9, "minute": 16}
